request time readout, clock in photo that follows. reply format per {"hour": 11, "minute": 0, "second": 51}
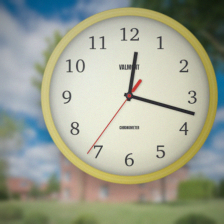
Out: {"hour": 12, "minute": 17, "second": 36}
